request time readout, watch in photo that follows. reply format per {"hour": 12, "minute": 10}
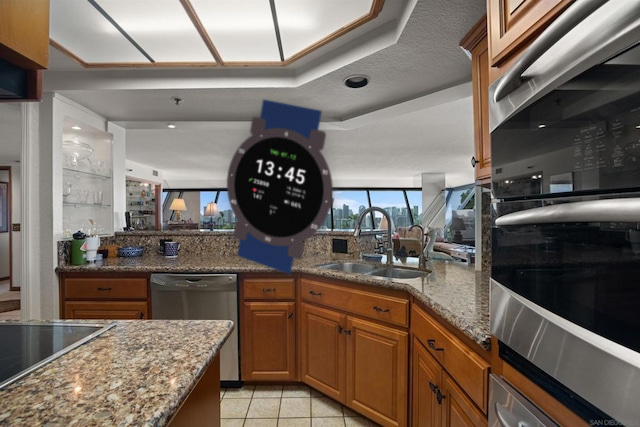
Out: {"hour": 13, "minute": 45}
